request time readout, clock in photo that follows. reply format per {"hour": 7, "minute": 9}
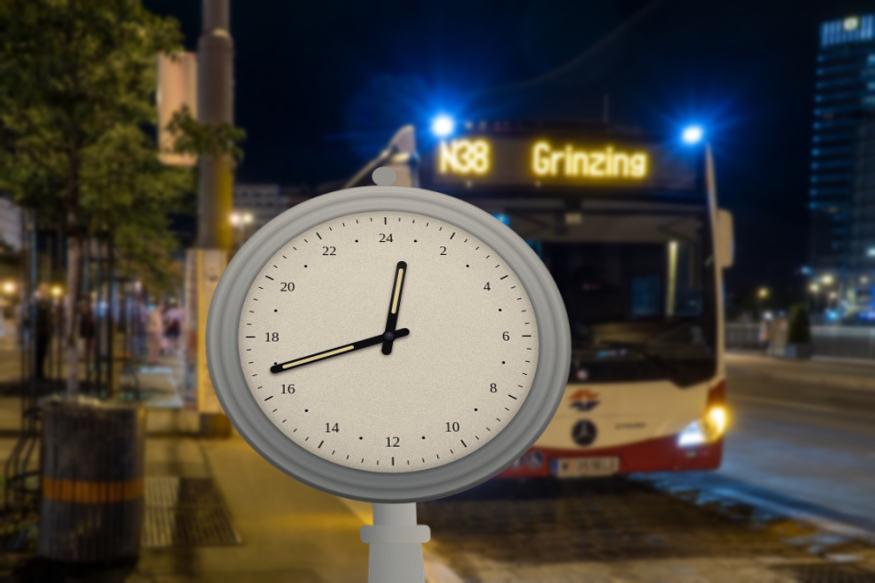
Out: {"hour": 0, "minute": 42}
